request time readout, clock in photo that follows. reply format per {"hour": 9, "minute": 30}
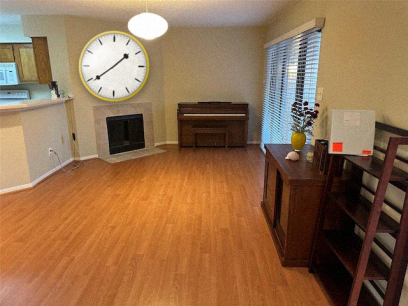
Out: {"hour": 1, "minute": 39}
